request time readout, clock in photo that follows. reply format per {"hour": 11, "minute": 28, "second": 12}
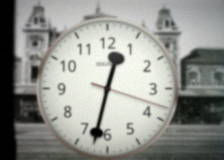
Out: {"hour": 12, "minute": 32, "second": 18}
